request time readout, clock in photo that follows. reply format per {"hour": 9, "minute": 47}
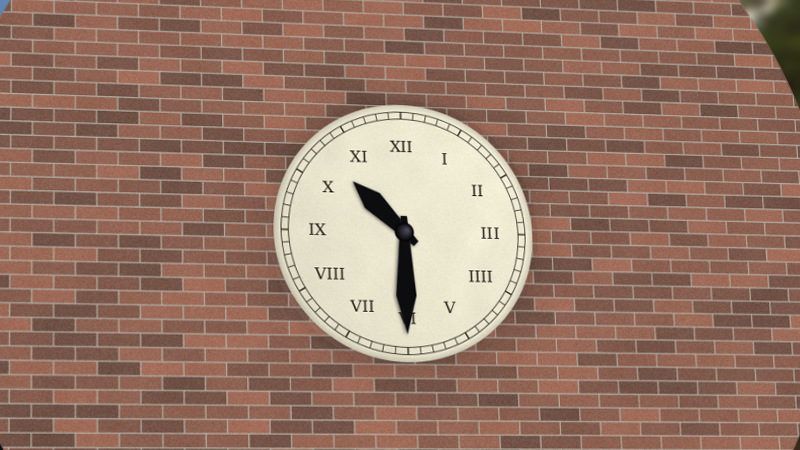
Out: {"hour": 10, "minute": 30}
